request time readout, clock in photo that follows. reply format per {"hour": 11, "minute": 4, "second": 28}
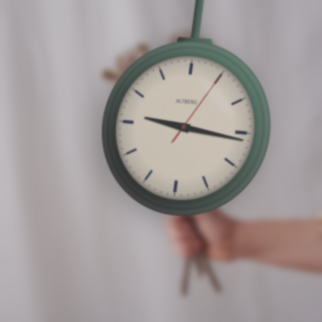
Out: {"hour": 9, "minute": 16, "second": 5}
